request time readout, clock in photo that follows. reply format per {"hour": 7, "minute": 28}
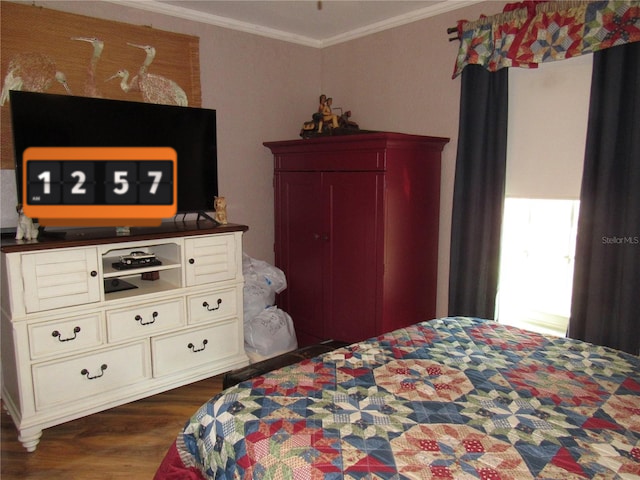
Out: {"hour": 12, "minute": 57}
